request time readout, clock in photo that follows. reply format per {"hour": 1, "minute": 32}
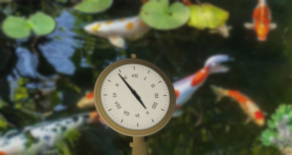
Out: {"hour": 4, "minute": 54}
